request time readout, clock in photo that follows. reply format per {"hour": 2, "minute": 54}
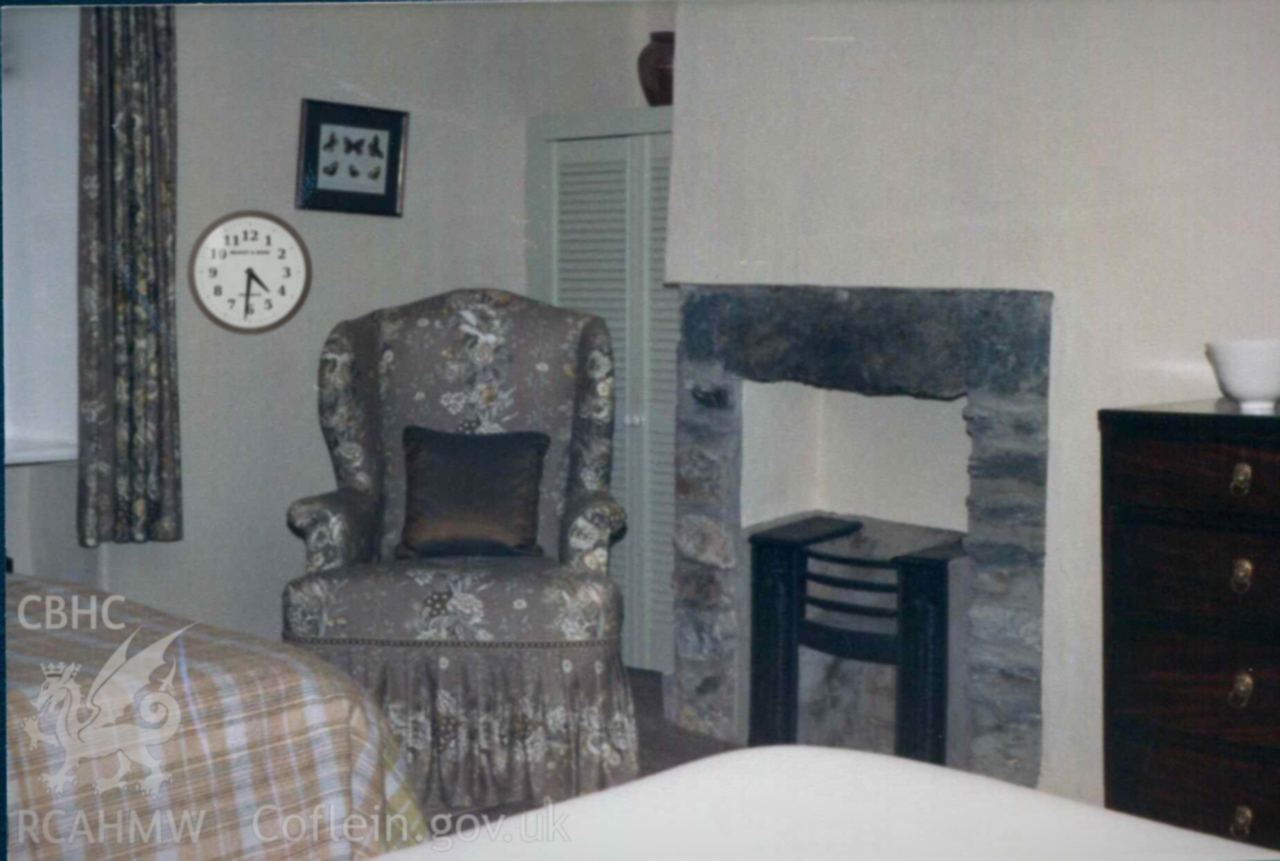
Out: {"hour": 4, "minute": 31}
